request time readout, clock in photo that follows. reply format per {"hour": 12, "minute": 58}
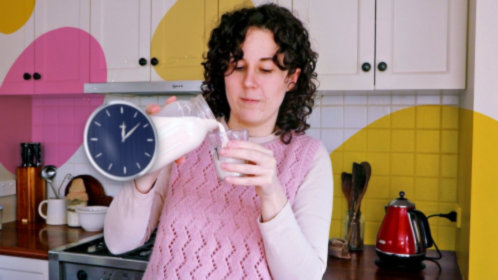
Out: {"hour": 12, "minute": 8}
